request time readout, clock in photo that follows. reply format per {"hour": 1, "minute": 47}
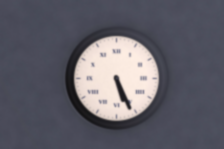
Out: {"hour": 5, "minute": 26}
